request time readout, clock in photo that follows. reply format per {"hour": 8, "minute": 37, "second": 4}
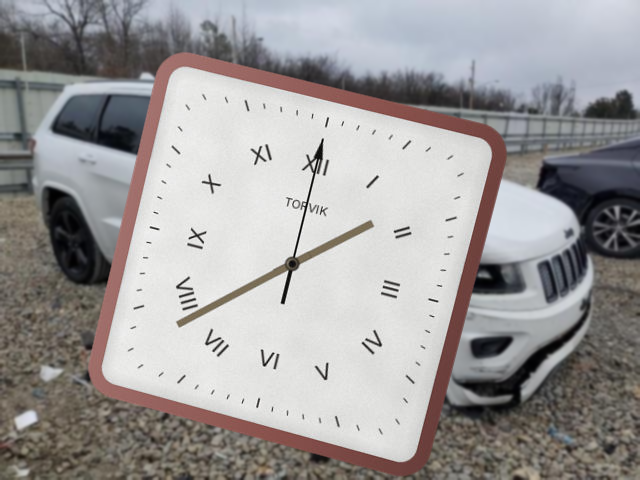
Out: {"hour": 1, "minute": 38, "second": 0}
